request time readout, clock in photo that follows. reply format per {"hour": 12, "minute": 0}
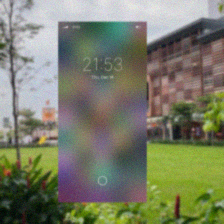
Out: {"hour": 21, "minute": 53}
